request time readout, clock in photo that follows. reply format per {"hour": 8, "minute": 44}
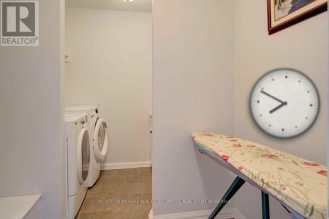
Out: {"hour": 7, "minute": 49}
